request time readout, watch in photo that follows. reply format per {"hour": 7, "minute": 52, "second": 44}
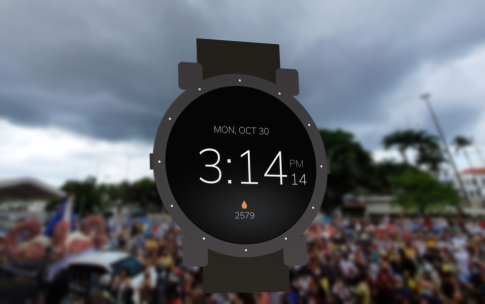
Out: {"hour": 3, "minute": 14, "second": 14}
